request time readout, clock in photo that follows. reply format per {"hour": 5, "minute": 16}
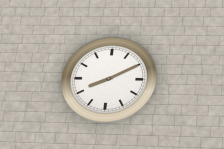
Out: {"hour": 8, "minute": 10}
